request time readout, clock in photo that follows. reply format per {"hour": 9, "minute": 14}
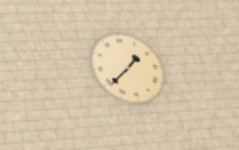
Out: {"hour": 1, "minute": 39}
